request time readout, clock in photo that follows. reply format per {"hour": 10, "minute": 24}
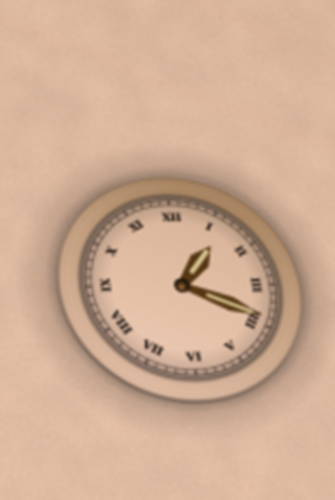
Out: {"hour": 1, "minute": 19}
